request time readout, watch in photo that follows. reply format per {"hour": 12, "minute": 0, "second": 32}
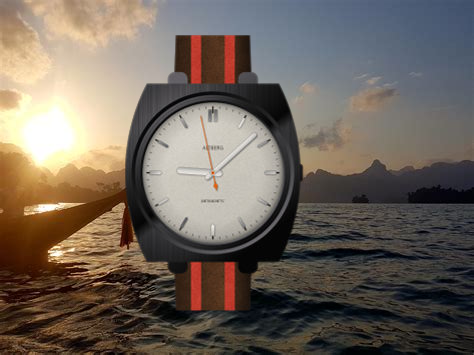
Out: {"hour": 9, "minute": 7, "second": 58}
